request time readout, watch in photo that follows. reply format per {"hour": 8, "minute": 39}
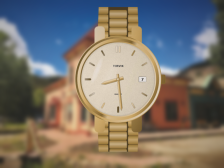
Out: {"hour": 8, "minute": 29}
